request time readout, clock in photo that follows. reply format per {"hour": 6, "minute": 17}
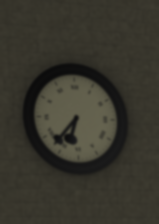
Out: {"hour": 6, "minute": 37}
